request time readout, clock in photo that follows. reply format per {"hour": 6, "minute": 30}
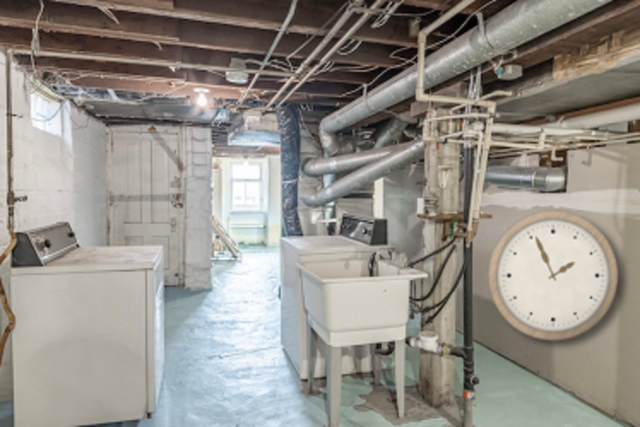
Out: {"hour": 1, "minute": 56}
